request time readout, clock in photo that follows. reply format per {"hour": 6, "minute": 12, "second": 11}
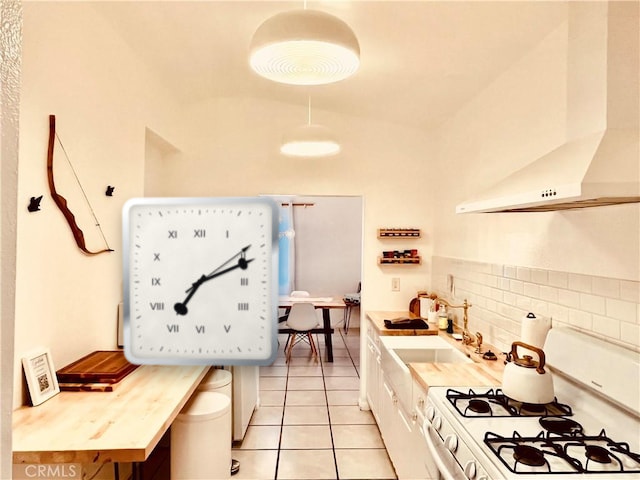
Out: {"hour": 7, "minute": 11, "second": 9}
